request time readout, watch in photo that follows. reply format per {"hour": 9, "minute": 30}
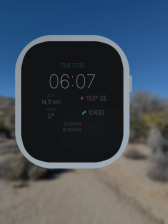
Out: {"hour": 6, "minute": 7}
